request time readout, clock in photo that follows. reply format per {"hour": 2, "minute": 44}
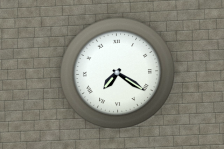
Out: {"hour": 7, "minute": 21}
